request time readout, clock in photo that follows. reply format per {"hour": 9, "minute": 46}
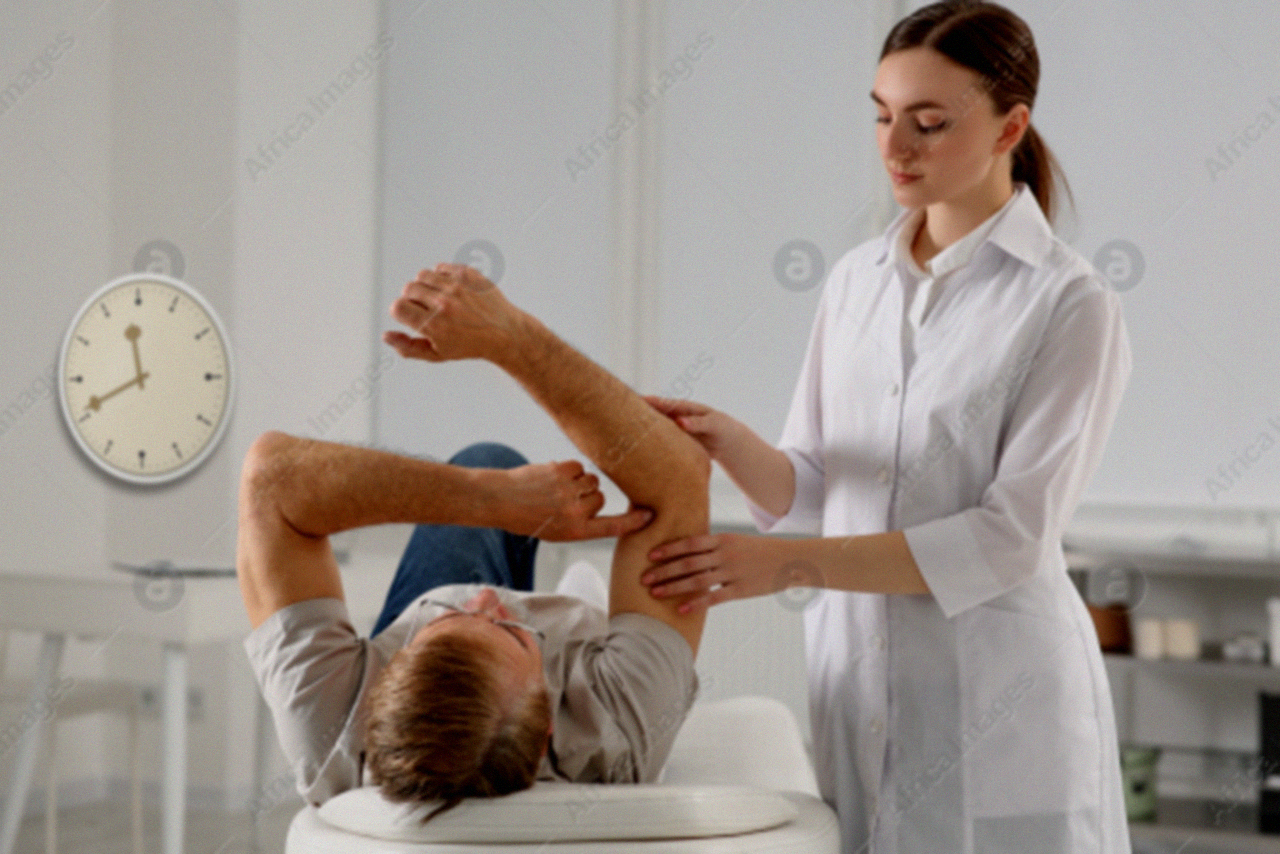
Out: {"hour": 11, "minute": 41}
